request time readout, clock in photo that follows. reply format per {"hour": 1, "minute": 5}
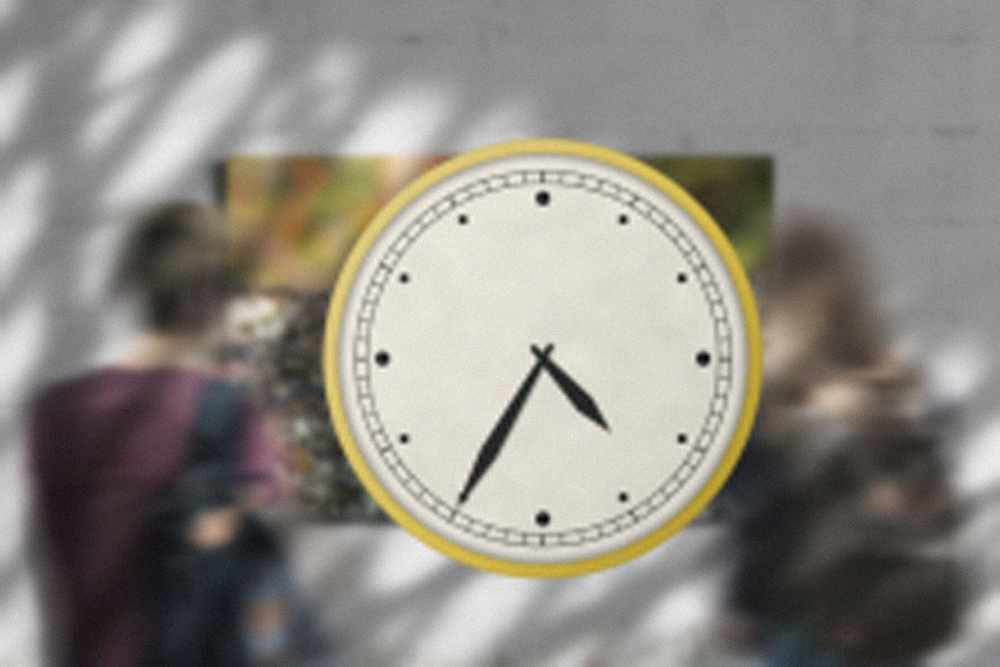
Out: {"hour": 4, "minute": 35}
